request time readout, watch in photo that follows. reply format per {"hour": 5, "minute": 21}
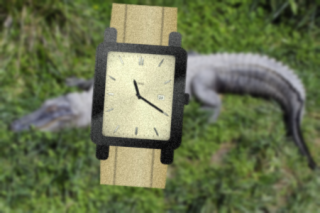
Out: {"hour": 11, "minute": 20}
